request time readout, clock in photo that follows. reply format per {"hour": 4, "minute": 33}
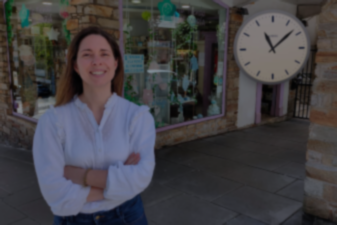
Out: {"hour": 11, "minute": 8}
